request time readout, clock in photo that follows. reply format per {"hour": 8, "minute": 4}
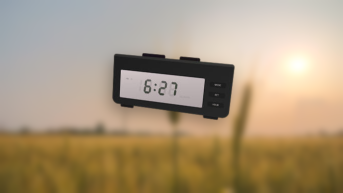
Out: {"hour": 6, "minute": 27}
